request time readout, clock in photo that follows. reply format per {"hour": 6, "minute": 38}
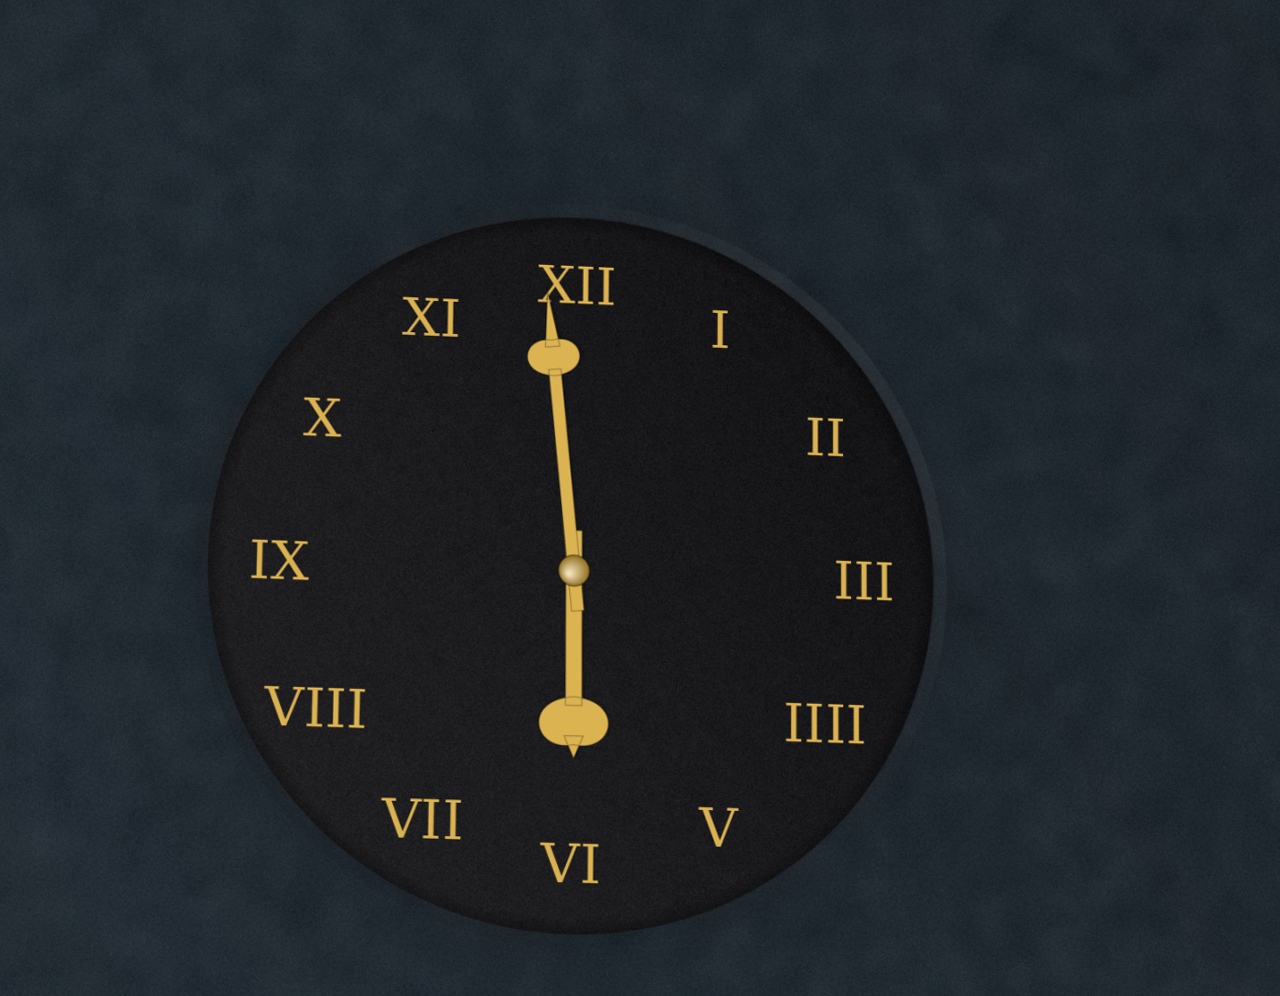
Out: {"hour": 5, "minute": 59}
